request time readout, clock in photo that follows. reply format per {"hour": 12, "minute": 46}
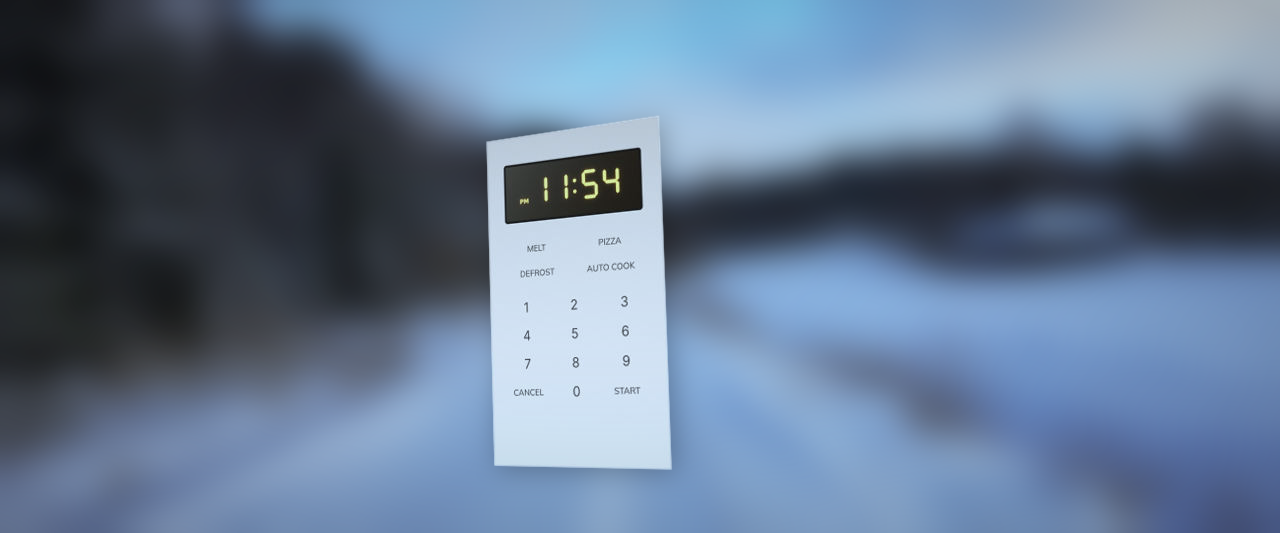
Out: {"hour": 11, "minute": 54}
